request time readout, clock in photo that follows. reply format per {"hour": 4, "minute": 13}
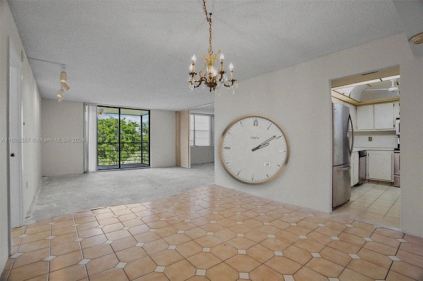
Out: {"hour": 2, "minute": 9}
